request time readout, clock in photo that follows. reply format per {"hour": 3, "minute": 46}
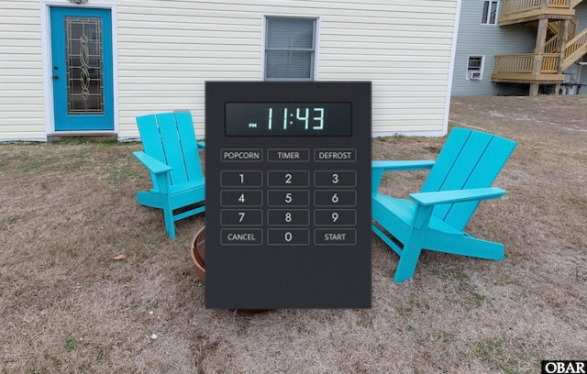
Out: {"hour": 11, "minute": 43}
